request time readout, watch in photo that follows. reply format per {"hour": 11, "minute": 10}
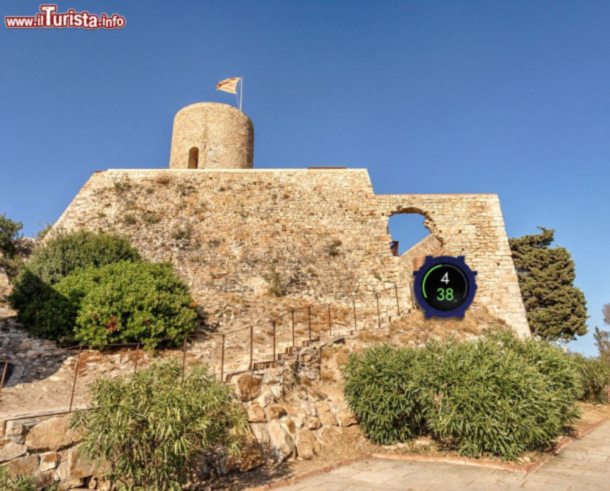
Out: {"hour": 4, "minute": 38}
